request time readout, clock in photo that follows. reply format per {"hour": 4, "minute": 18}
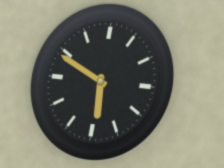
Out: {"hour": 5, "minute": 49}
